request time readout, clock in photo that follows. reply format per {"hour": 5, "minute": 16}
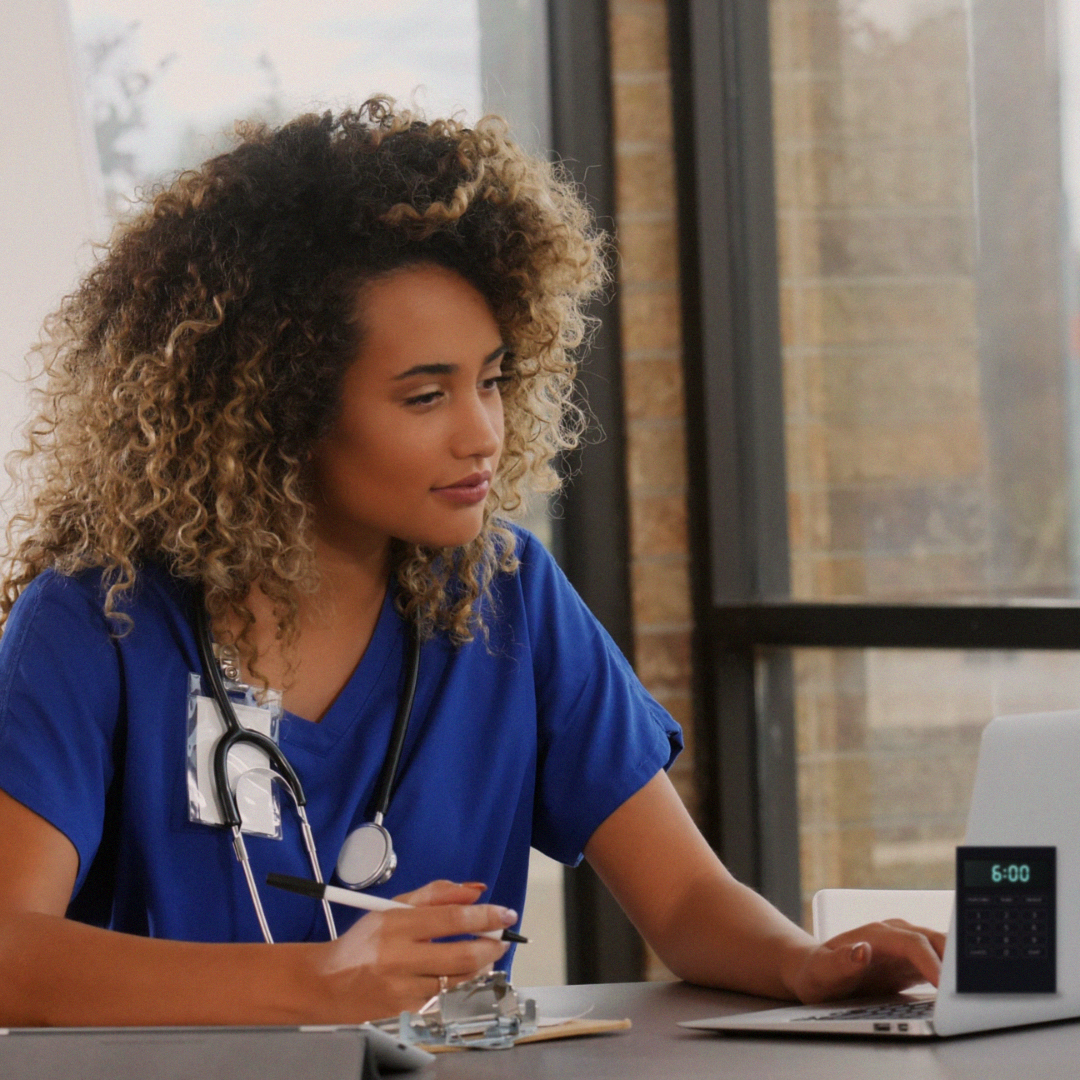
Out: {"hour": 6, "minute": 0}
